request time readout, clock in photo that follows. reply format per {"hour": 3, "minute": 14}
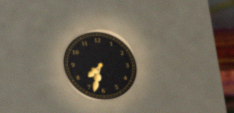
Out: {"hour": 7, "minute": 33}
